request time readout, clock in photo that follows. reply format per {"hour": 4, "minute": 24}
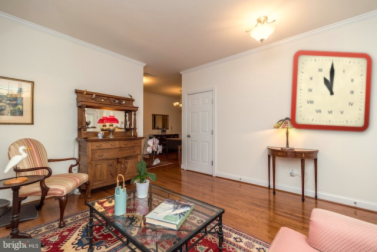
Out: {"hour": 11, "minute": 0}
